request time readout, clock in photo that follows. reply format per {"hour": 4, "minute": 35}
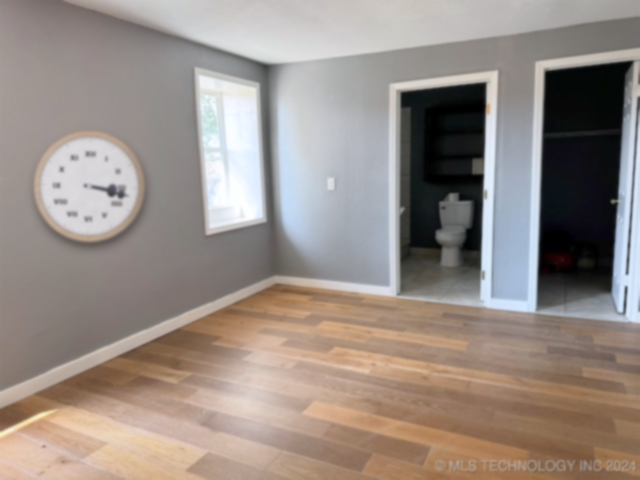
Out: {"hour": 3, "minute": 17}
